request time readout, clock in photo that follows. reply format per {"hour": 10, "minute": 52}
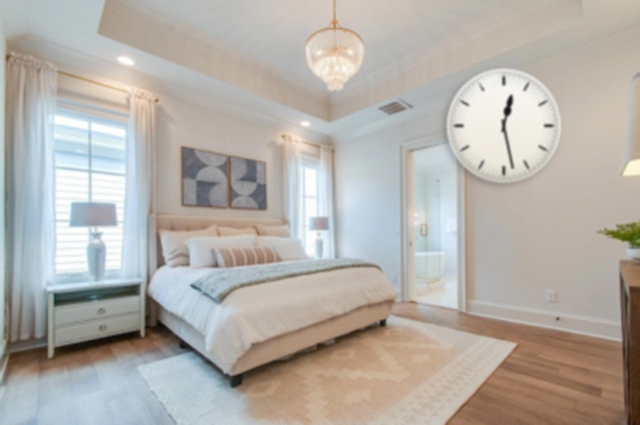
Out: {"hour": 12, "minute": 28}
